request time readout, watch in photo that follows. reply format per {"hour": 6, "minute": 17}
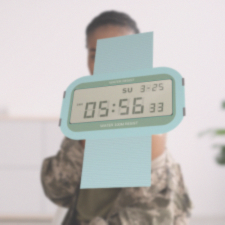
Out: {"hour": 5, "minute": 56}
